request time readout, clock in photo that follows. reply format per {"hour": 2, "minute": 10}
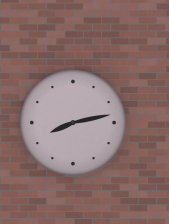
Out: {"hour": 8, "minute": 13}
